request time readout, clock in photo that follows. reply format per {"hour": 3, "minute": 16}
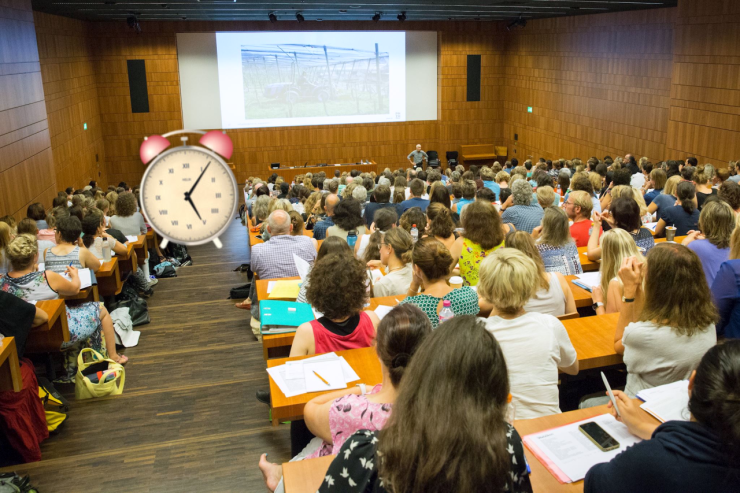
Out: {"hour": 5, "minute": 6}
